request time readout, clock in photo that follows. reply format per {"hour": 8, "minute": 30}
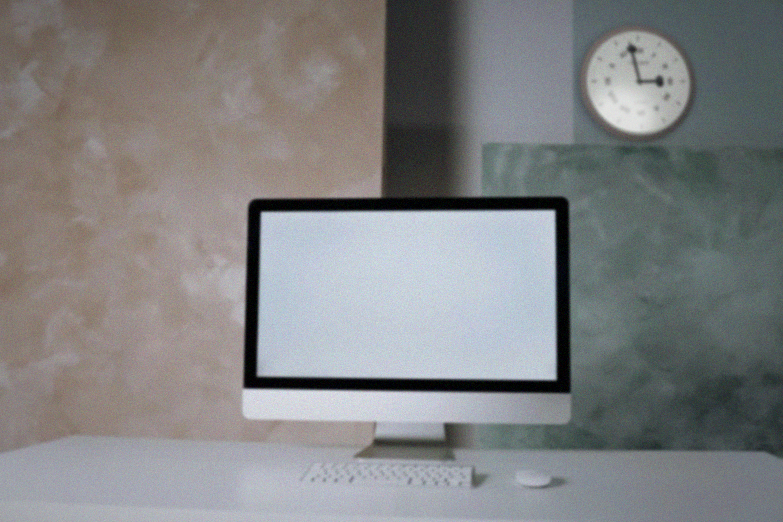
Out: {"hour": 2, "minute": 58}
